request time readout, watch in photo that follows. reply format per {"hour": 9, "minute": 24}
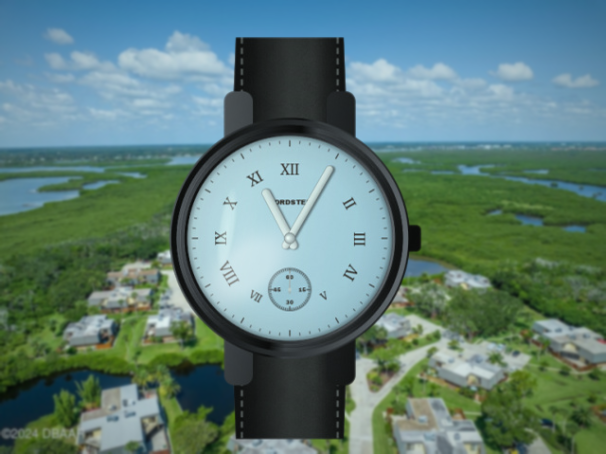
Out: {"hour": 11, "minute": 5}
